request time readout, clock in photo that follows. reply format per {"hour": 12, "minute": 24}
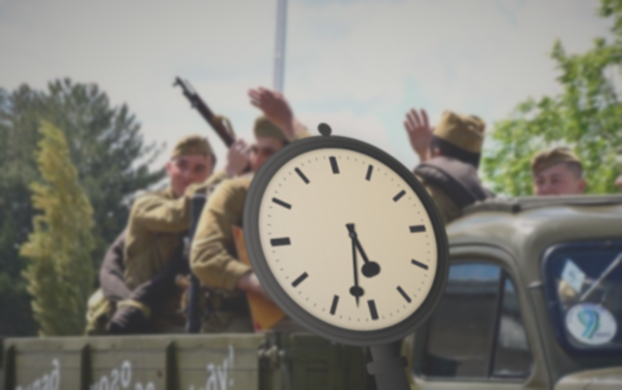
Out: {"hour": 5, "minute": 32}
